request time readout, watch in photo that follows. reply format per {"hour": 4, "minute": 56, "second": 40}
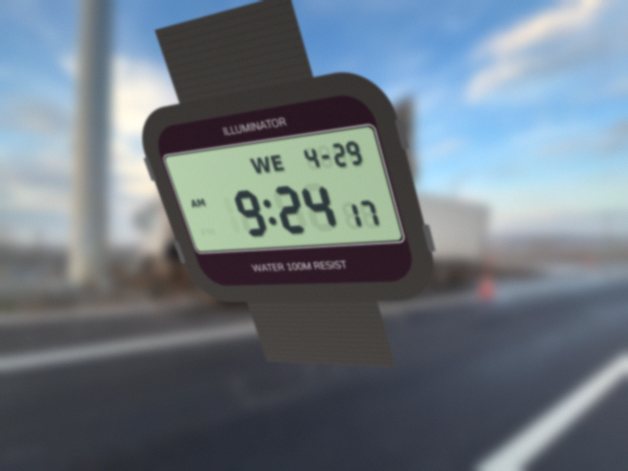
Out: {"hour": 9, "minute": 24, "second": 17}
